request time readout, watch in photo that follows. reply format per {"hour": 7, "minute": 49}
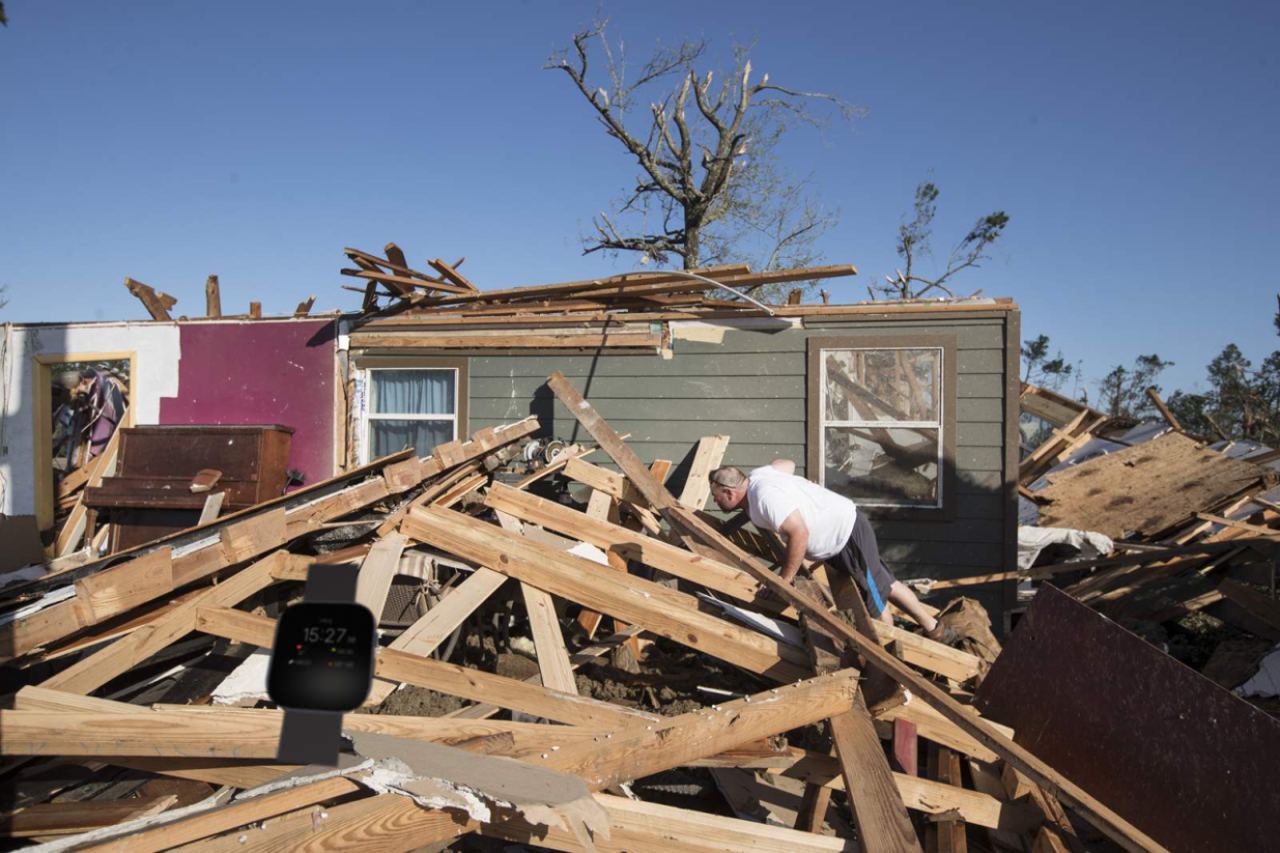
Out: {"hour": 15, "minute": 27}
